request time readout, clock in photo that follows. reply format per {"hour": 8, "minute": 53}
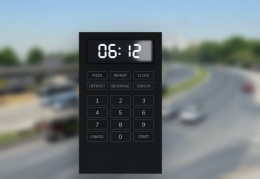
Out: {"hour": 6, "minute": 12}
